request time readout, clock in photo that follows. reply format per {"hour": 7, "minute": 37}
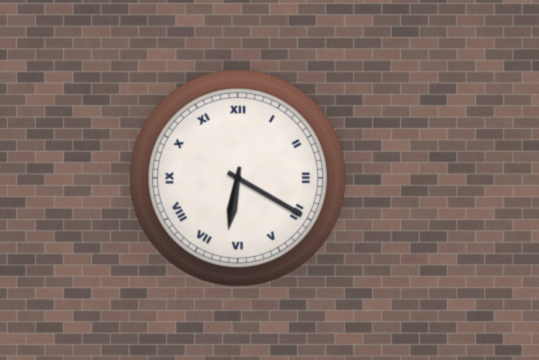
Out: {"hour": 6, "minute": 20}
